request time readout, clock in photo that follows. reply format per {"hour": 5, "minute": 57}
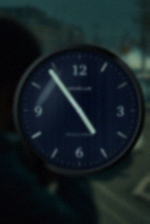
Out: {"hour": 4, "minute": 54}
